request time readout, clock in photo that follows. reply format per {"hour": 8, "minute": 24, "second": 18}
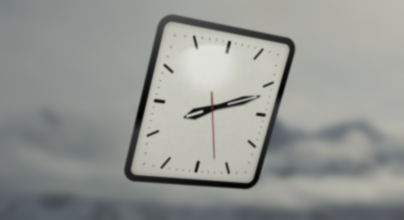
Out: {"hour": 8, "minute": 11, "second": 27}
